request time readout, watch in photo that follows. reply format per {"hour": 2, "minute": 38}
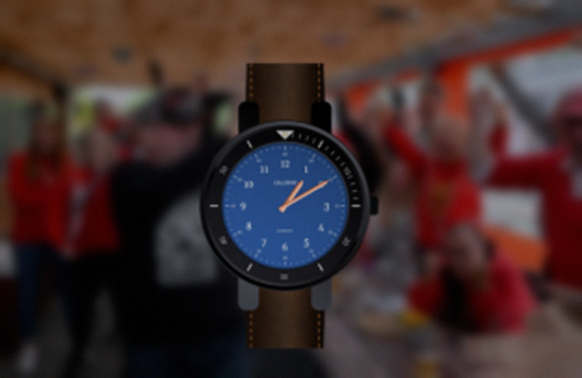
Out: {"hour": 1, "minute": 10}
